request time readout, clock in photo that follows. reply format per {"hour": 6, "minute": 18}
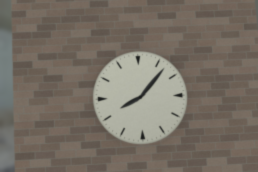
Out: {"hour": 8, "minute": 7}
